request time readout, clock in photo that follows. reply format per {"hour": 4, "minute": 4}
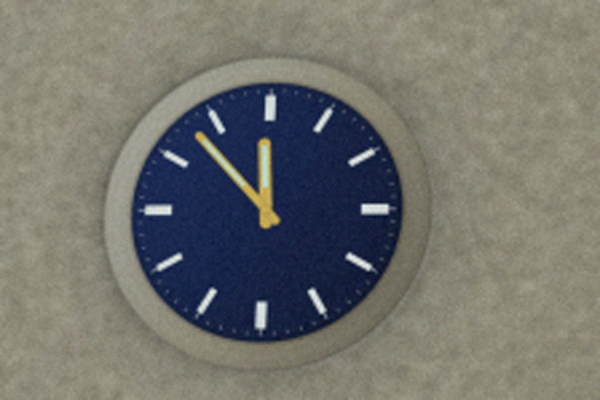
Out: {"hour": 11, "minute": 53}
